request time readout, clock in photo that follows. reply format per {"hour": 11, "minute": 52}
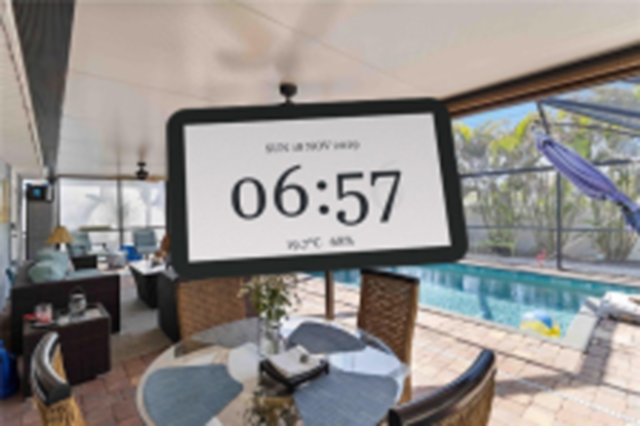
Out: {"hour": 6, "minute": 57}
